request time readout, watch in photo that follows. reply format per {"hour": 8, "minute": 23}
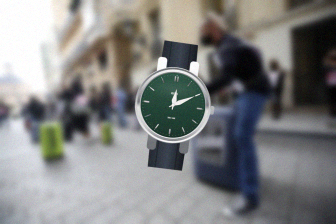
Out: {"hour": 12, "minute": 10}
